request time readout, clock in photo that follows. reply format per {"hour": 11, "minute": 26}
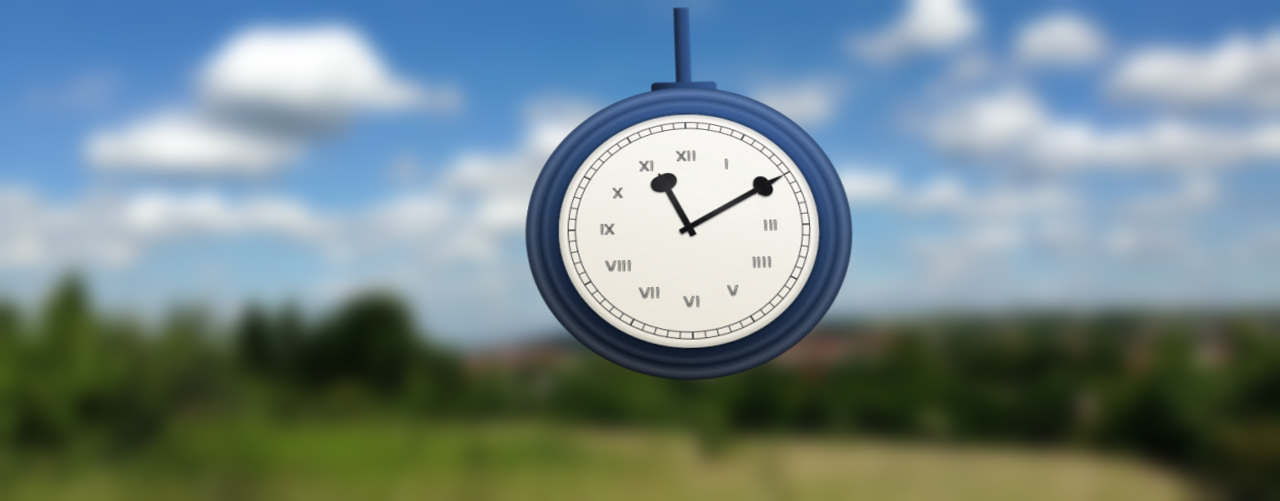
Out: {"hour": 11, "minute": 10}
